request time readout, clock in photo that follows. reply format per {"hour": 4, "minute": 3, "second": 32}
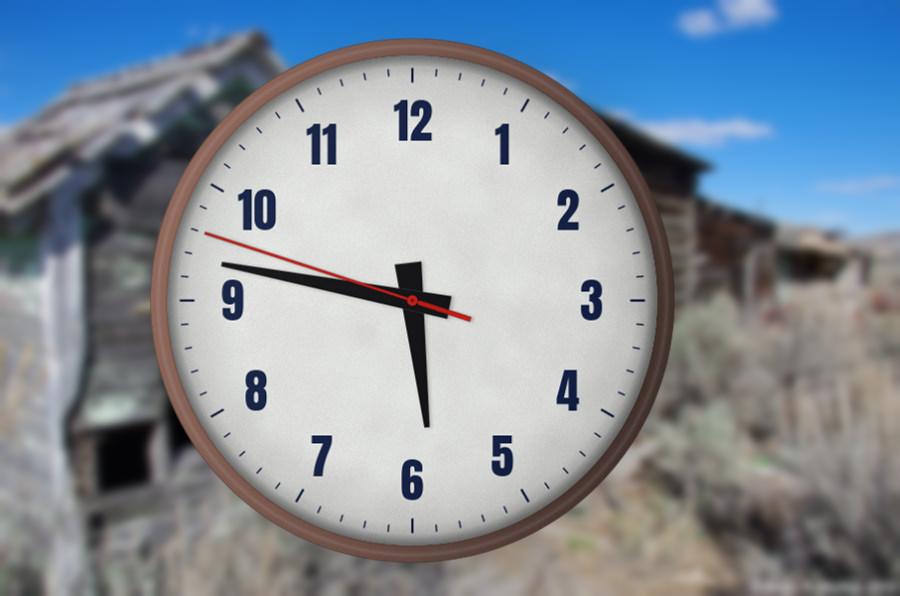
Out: {"hour": 5, "minute": 46, "second": 48}
